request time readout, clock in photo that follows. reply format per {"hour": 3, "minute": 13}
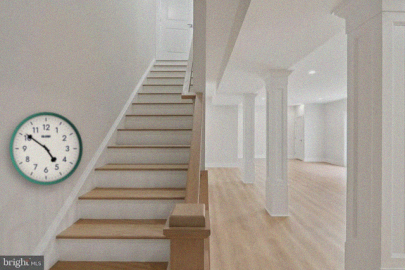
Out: {"hour": 4, "minute": 51}
